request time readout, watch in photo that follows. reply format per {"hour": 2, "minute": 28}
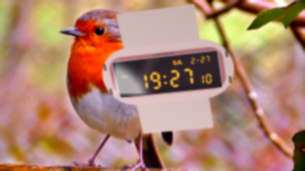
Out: {"hour": 19, "minute": 27}
